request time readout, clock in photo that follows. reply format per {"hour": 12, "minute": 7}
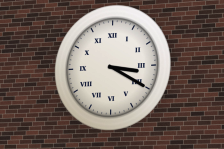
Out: {"hour": 3, "minute": 20}
